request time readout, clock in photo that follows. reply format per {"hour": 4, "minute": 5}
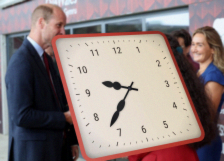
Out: {"hour": 9, "minute": 37}
